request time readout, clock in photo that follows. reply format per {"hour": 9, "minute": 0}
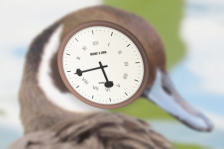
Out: {"hour": 5, "minute": 44}
